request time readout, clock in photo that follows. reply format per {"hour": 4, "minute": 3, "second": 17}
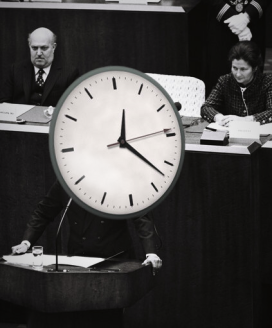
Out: {"hour": 12, "minute": 22, "second": 14}
